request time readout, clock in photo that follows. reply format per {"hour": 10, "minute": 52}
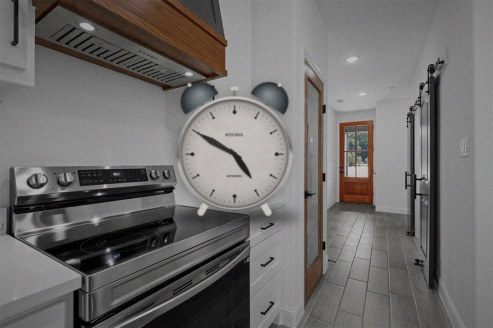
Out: {"hour": 4, "minute": 50}
